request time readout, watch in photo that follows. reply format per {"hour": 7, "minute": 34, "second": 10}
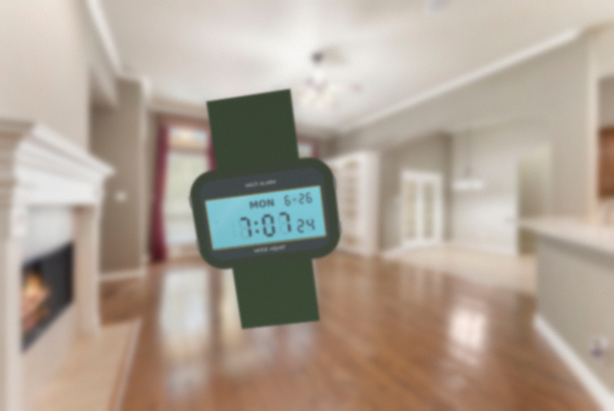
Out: {"hour": 7, "minute": 7, "second": 24}
